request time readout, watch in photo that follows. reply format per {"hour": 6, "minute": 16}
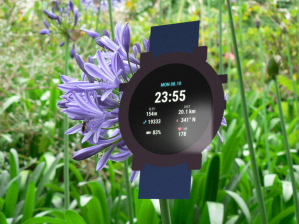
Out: {"hour": 23, "minute": 55}
